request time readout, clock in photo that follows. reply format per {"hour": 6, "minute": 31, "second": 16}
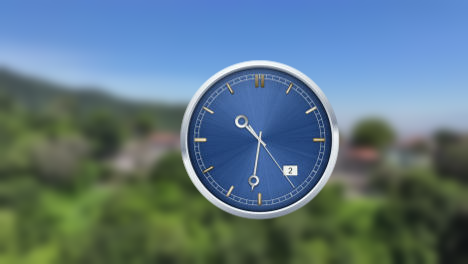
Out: {"hour": 10, "minute": 31, "second": 24}
